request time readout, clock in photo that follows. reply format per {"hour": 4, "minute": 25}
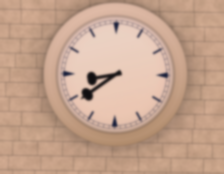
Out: {"hour": 8, "minute": 39}
